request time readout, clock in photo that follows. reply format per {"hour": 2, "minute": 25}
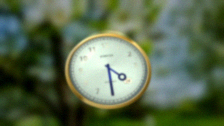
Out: {"hour": 4, "minute": 30}
